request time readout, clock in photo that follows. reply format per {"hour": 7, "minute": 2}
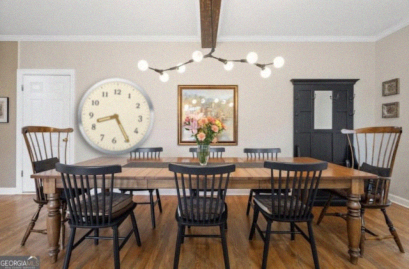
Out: {"hour": 8, "minute": 25}
